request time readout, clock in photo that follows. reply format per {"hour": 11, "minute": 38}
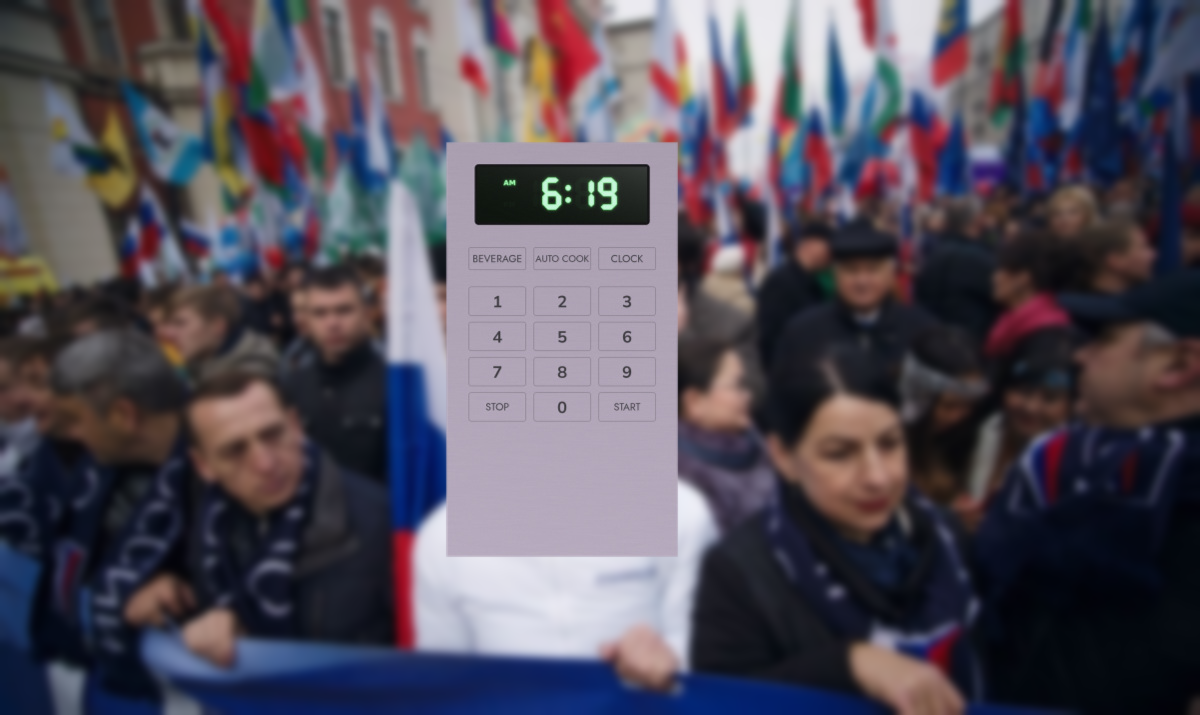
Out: {"hour": 6, "minute": 19}
